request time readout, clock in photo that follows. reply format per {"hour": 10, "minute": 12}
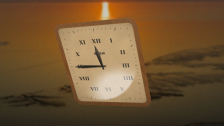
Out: {"hour": 11, "minute": 45}
